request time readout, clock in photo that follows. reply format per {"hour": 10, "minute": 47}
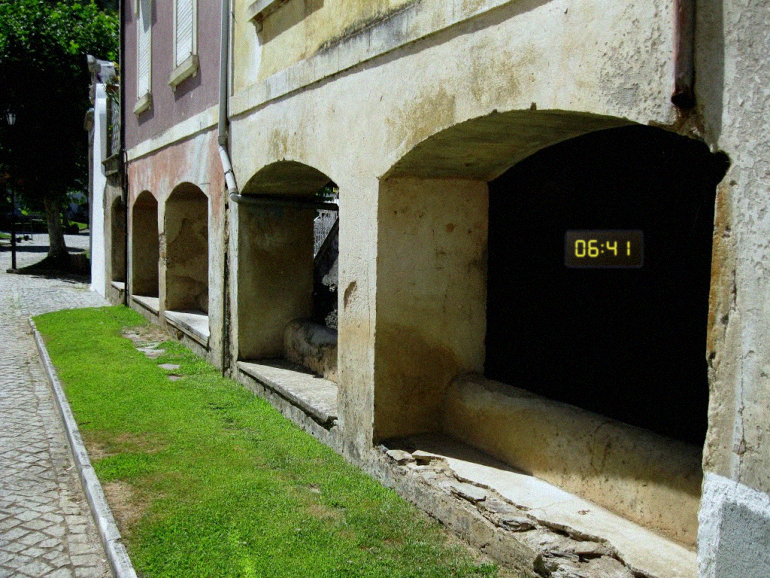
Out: {"hour": 6, "minute": 41}
